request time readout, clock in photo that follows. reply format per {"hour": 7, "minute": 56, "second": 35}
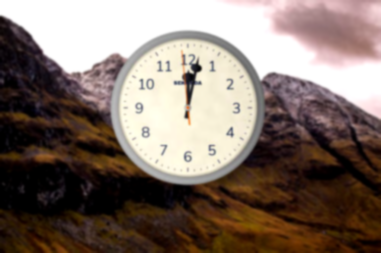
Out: {"hour": 12, "minute": 1, "second": 59}
